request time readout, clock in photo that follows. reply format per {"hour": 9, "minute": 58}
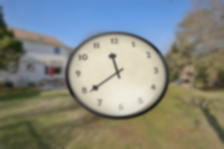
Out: {"hour": 11, "minute": 39}
